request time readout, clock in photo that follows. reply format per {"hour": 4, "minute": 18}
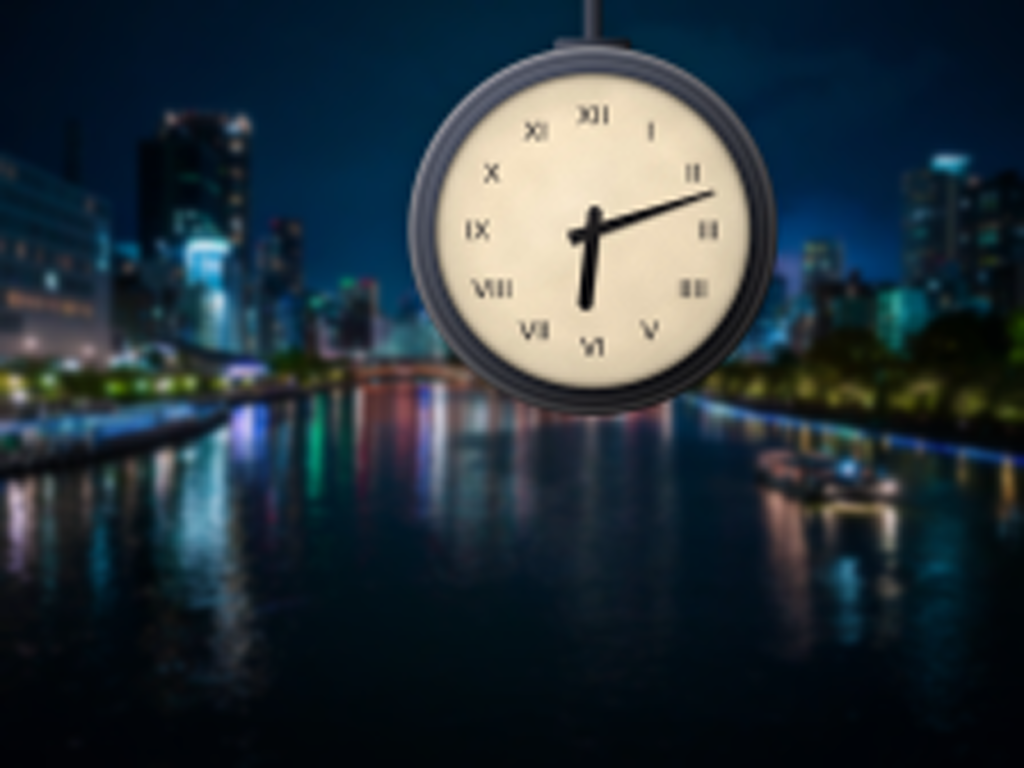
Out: {"hour": 6, "minute": 12}
